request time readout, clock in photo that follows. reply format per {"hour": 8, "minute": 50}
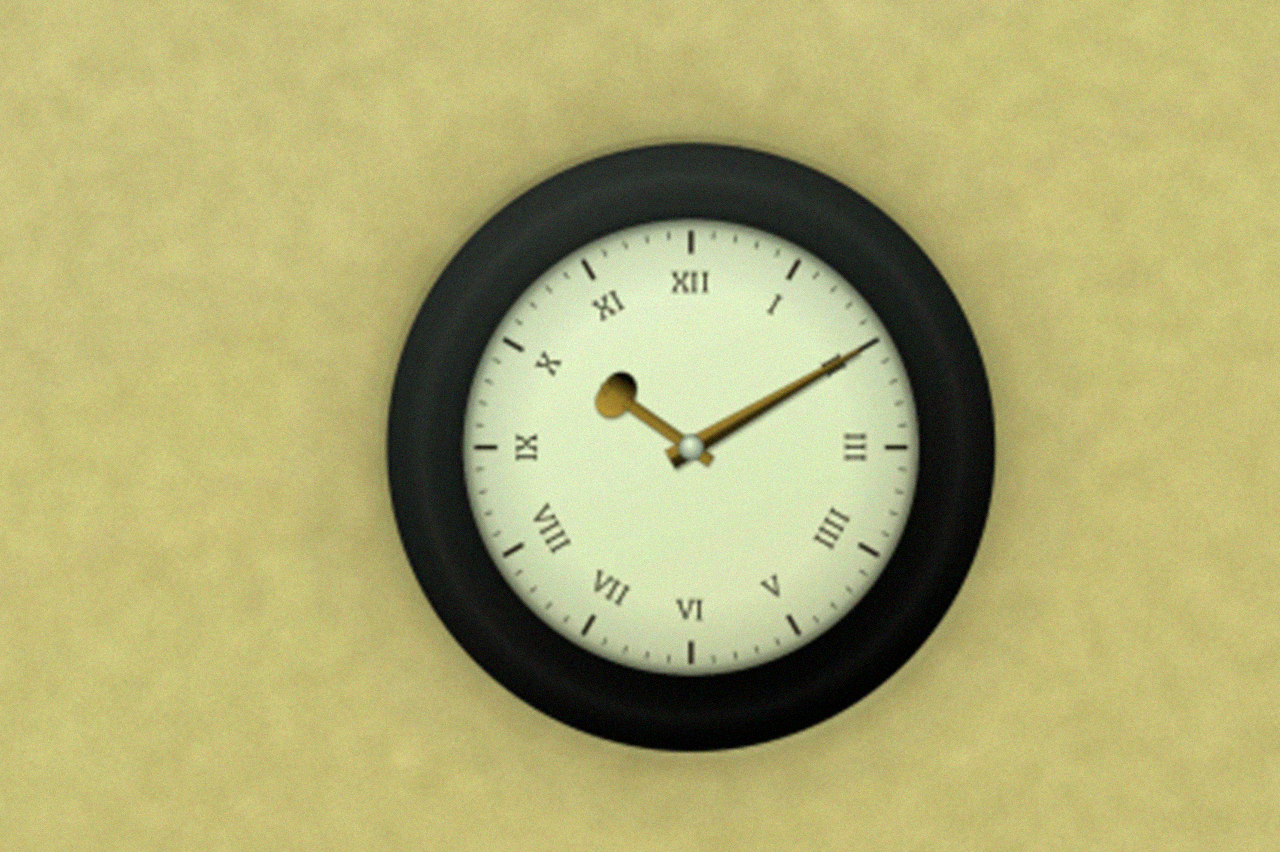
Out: {"hour": 10, "minute": 10}
